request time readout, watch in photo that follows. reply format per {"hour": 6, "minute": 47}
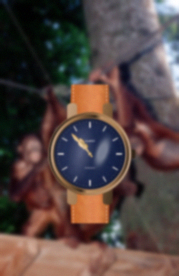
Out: {"hour": 10, "minute": 53}
